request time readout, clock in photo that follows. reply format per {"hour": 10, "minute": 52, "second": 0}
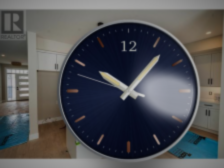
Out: {"hour": 10, "minute": 6, "second": 48}
